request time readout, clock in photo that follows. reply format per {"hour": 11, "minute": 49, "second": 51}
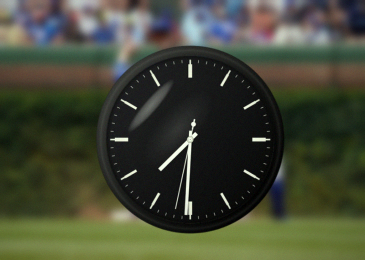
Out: {"hour": 7, "minute": 30, "second": 32}
